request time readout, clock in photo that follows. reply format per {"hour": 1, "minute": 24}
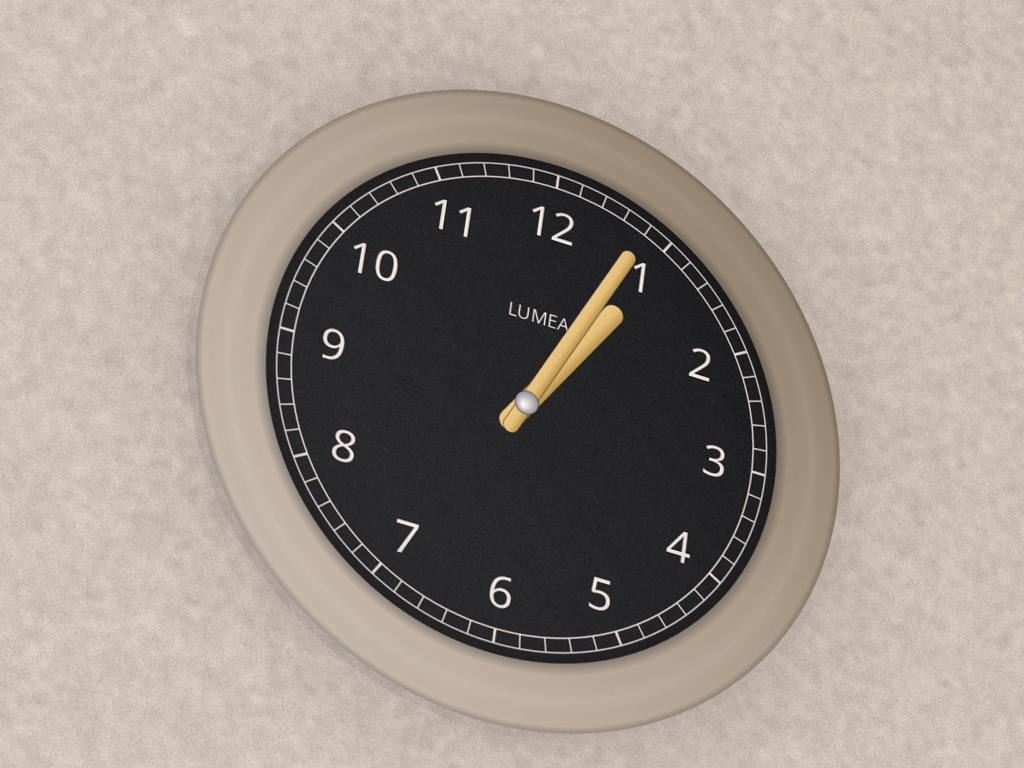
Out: {"hour": 1, "minute": 4}
